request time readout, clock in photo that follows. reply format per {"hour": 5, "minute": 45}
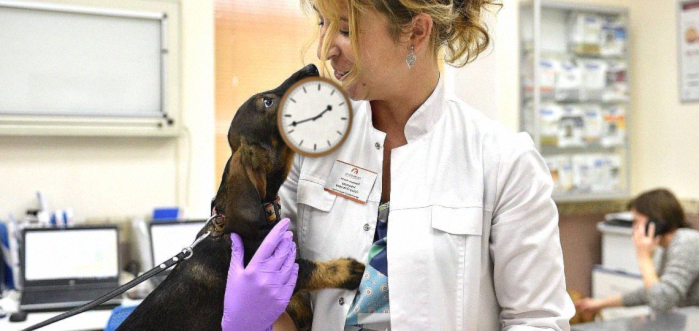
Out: {"hour": 1, "minute": 42}
